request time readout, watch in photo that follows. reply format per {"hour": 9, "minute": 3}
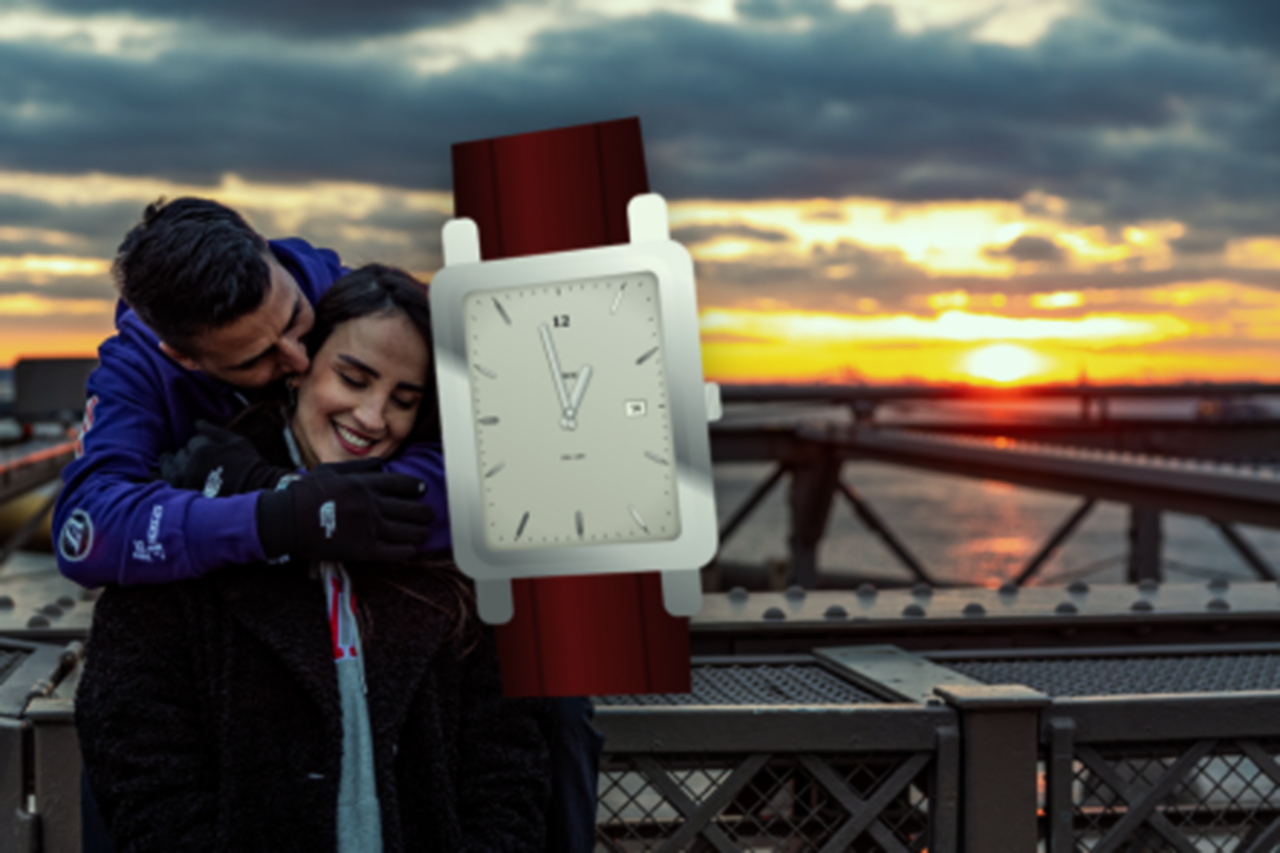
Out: {"hour": 12, "minute": 58}
